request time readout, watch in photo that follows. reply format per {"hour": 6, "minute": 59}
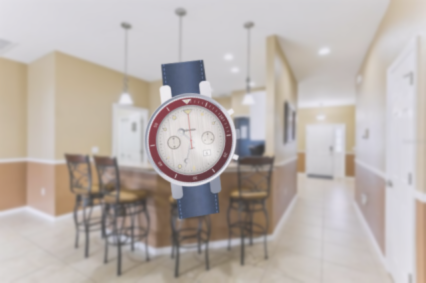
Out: {"hour": 10, "minute": 33}
